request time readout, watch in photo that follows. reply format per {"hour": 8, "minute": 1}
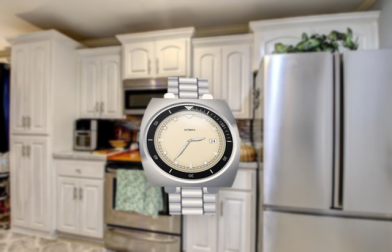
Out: {"hour": 2, "minute": 36}
